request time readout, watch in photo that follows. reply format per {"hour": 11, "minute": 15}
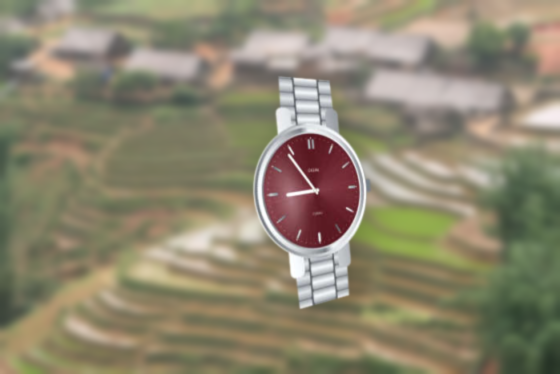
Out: {"hour": 8, "minute": 54}
